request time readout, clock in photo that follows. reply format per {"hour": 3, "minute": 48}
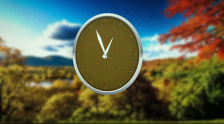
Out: {"hour": 12, "minute": 56}
